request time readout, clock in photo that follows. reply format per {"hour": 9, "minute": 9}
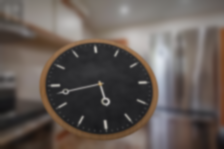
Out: {"hour": 5, "minute": 43}
